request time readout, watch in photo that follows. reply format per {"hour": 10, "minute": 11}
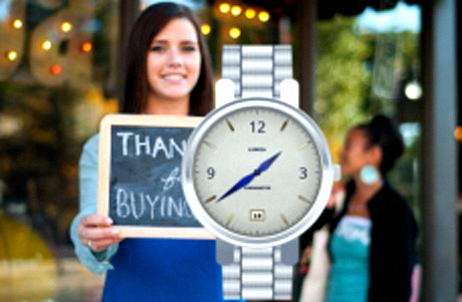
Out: {"hour": 1, "minute": 39}
